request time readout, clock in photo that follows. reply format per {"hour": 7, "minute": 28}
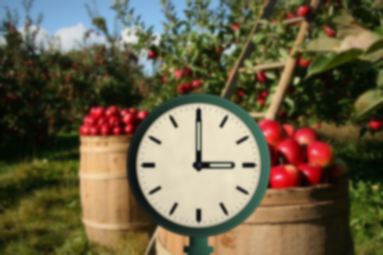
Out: {"hour": 3, "minute": 0}
